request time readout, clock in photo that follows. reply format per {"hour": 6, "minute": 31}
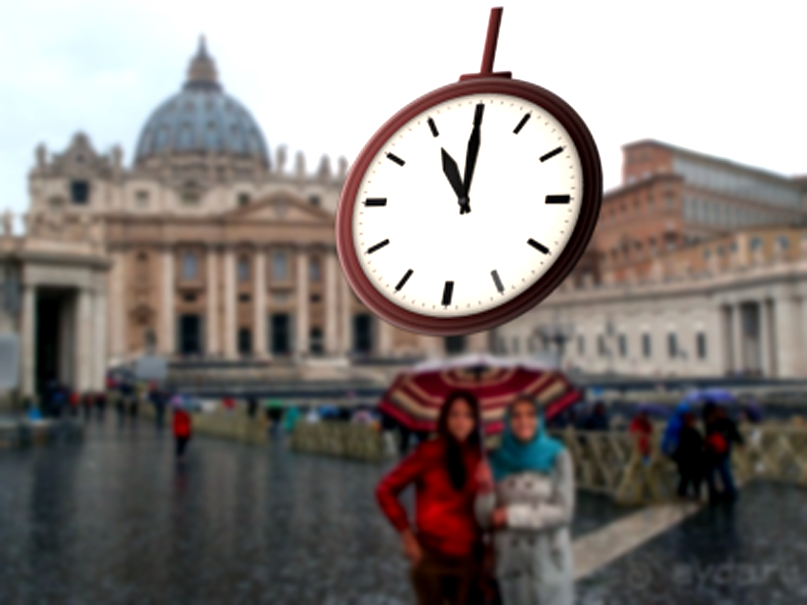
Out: {"hour": 11, "minute": 0}
